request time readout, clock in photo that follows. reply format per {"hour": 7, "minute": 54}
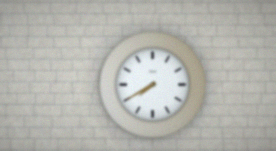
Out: {"hour": 7, "minute": 40}
